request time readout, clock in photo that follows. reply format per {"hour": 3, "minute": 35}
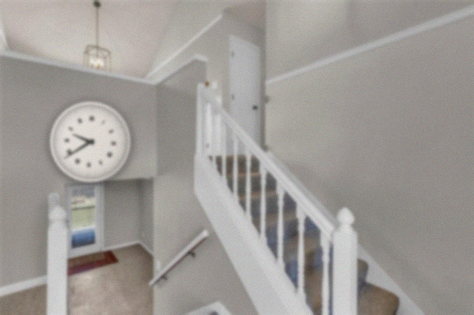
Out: {"hour": 9, "minute": 39}
